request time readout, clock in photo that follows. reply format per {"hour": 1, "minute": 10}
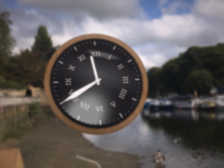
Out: {"hour": 11, "minute": 40}
